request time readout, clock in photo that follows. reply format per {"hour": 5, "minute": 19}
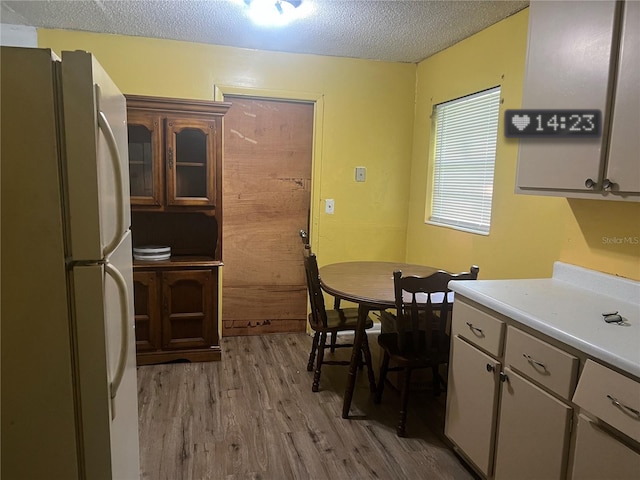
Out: {"hour": 14, "minute": 23}
